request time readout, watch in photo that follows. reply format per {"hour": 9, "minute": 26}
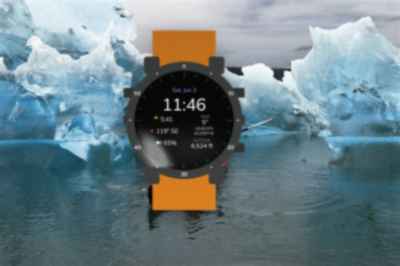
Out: {"hour": 11, "minute": 46}
